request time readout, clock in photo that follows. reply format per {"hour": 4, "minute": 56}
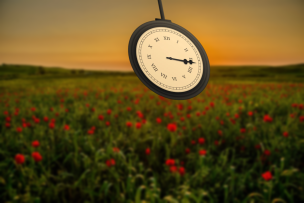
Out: {"hour": 3, "minute": 16}
